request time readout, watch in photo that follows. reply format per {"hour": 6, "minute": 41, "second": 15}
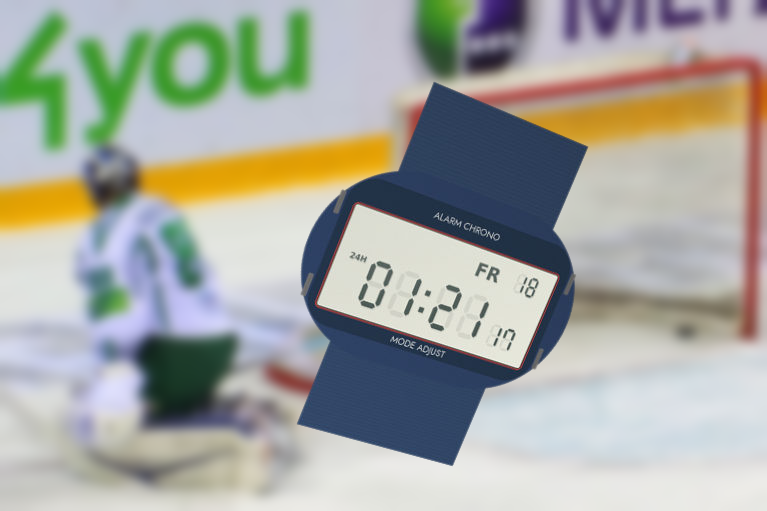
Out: {"hour": 1, "minute": 21, "second": 17}
